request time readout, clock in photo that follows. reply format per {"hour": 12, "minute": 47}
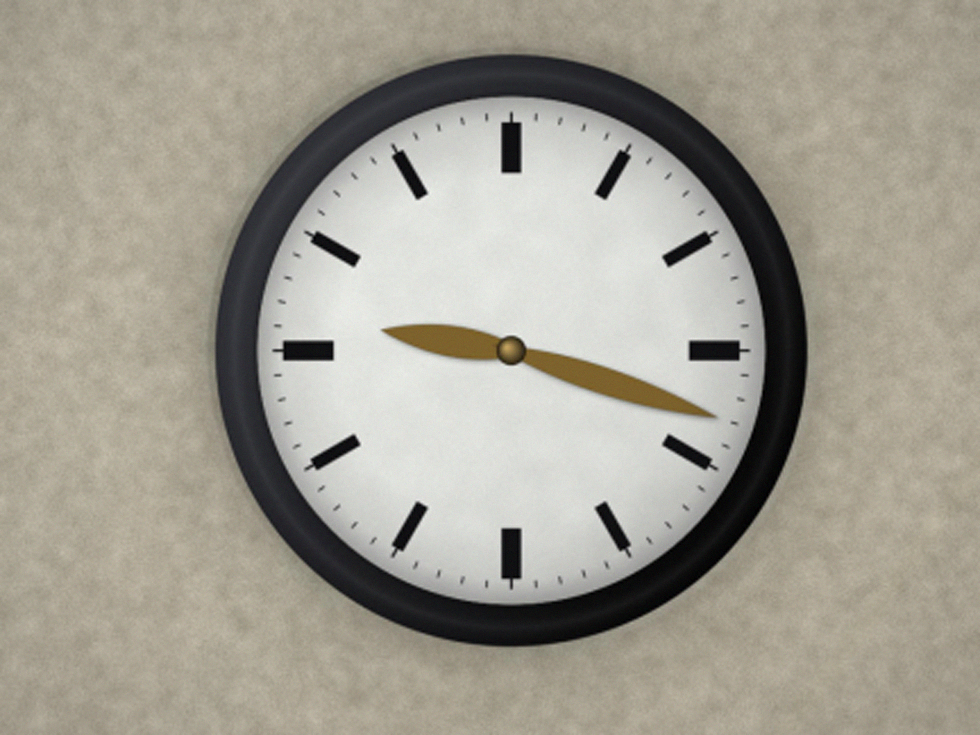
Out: {"hour": 9, "minute": 18}
